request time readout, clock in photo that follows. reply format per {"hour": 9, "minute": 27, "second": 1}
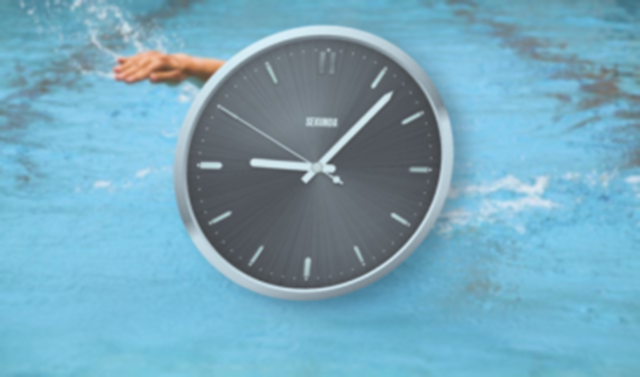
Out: {"hour": 9, "minute": 6, "second": 50}
